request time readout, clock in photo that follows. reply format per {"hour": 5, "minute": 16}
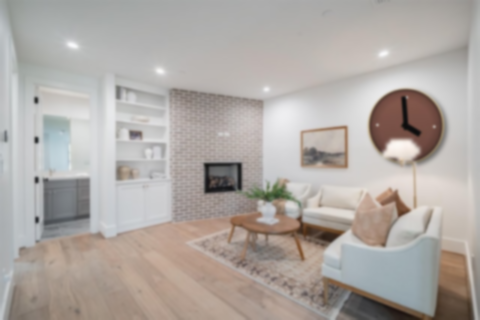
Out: {"hour": 3, "minute": 59}
